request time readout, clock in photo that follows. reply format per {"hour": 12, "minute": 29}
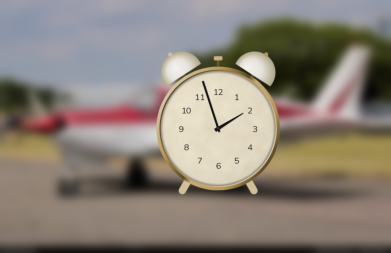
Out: {"hour": 1, "minute": 57}
